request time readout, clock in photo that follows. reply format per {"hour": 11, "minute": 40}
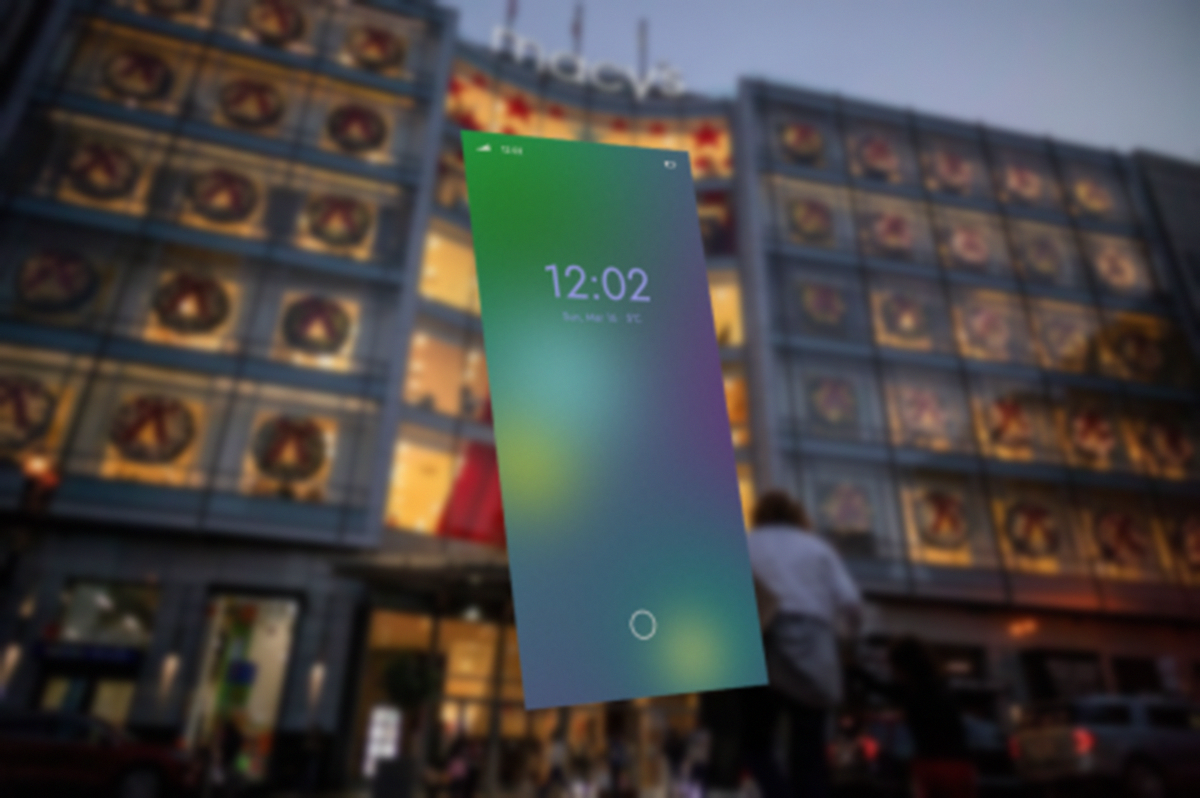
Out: {"hour": 12, "minute": 2}
